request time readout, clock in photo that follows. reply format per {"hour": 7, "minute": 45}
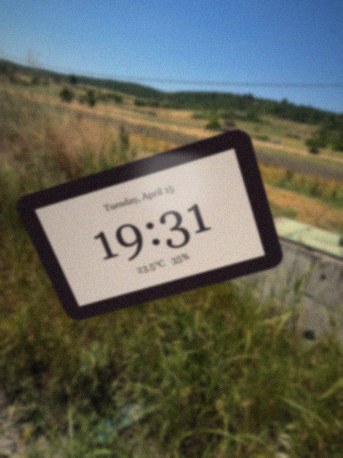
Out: {"hour": 19, "minute": 31}
